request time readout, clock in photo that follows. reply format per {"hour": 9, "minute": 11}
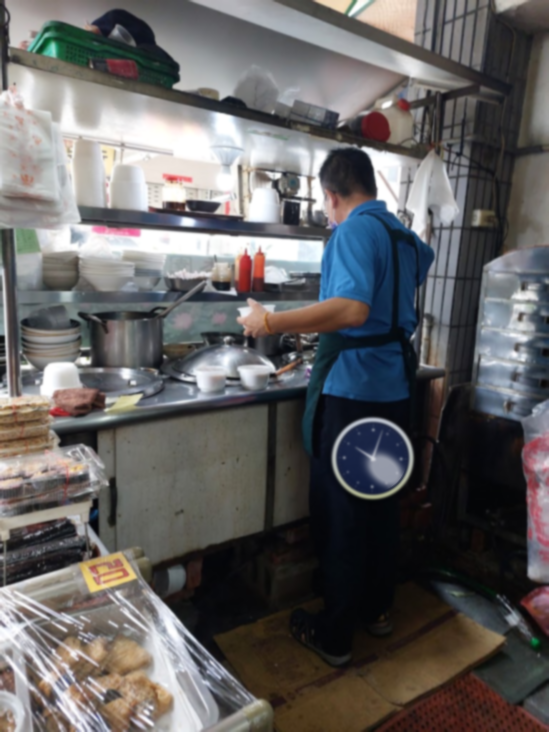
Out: {"hour": 10, "minute": 3}
